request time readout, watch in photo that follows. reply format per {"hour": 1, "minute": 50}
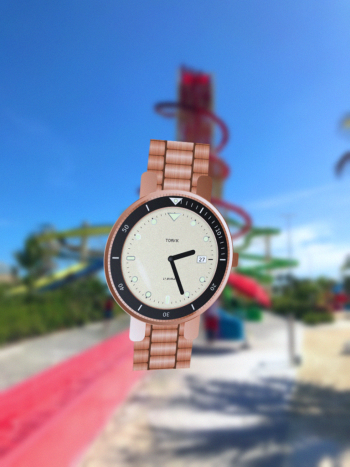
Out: {"hour": 2, "minute": 26}
